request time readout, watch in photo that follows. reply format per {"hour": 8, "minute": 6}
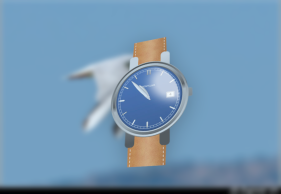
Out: {"hour": 10, "minute": 53}
